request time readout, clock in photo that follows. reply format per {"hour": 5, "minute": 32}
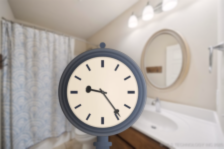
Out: {"hour": 9, "minute": 24}
